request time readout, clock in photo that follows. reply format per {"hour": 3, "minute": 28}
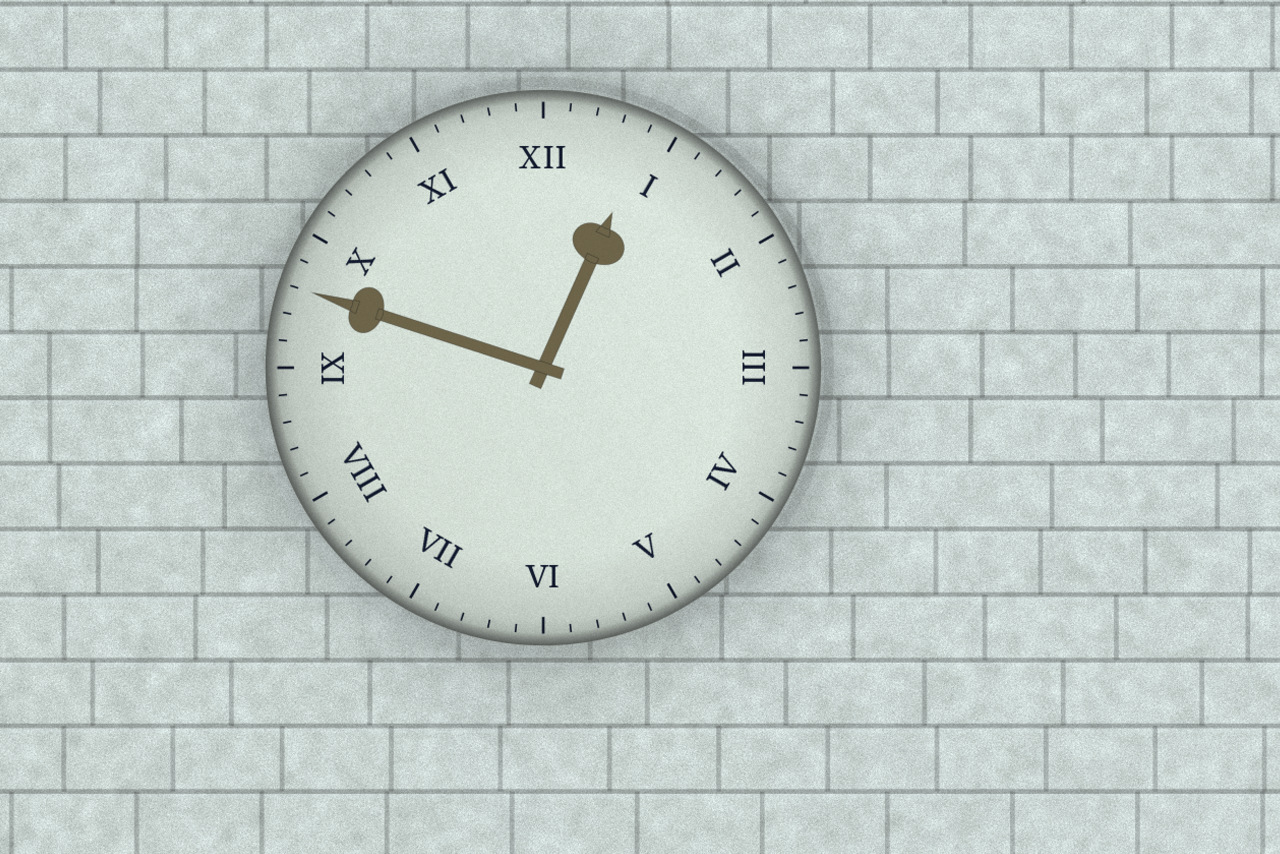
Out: {"hour": 12, "minute": 48}
